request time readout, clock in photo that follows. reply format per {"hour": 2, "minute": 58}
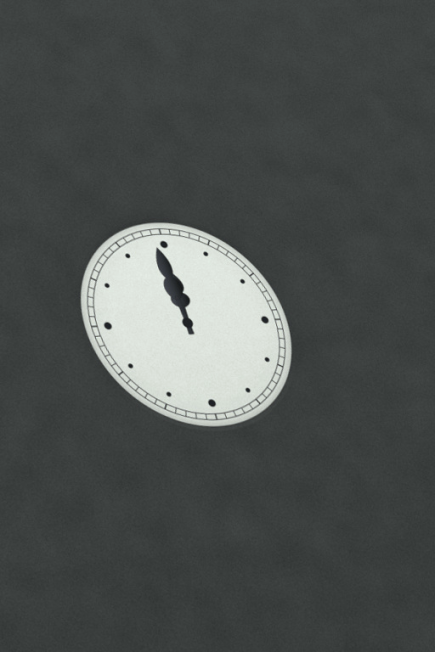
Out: {"hour": 11, "minute": 59}
